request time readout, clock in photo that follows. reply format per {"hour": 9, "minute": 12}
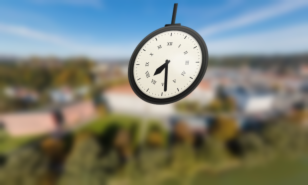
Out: {"hour": 7, "minute": 29}
